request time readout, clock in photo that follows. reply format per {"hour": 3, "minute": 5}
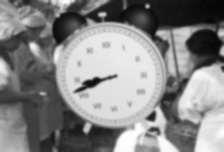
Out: {"hour": 8, "minute": 42}
